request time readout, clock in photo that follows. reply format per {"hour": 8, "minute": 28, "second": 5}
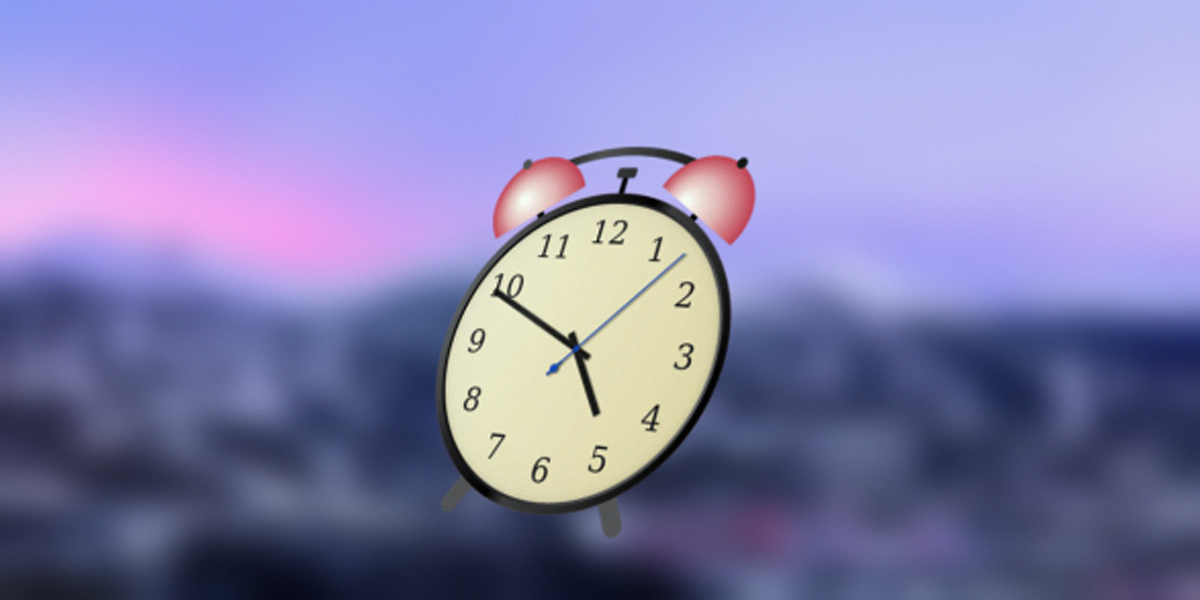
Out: {"hour": 4, "minute": 49, "second": 7}
